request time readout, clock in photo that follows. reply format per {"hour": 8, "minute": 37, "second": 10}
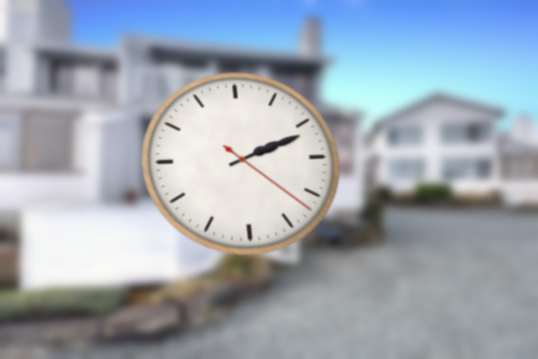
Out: {"hour": 2, "minute": 11, "second": 22}
